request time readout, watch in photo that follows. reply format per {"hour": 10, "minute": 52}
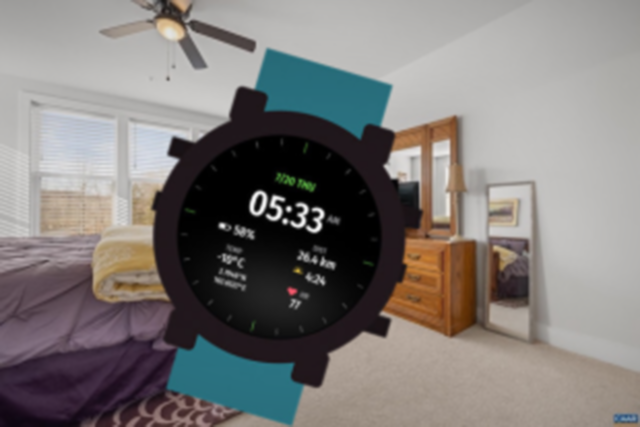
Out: {"hour": 5, "minute": 33}
